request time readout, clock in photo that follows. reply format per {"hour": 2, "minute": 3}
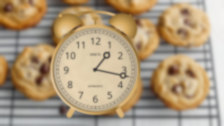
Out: {"hour": 1, "minute": 17}
